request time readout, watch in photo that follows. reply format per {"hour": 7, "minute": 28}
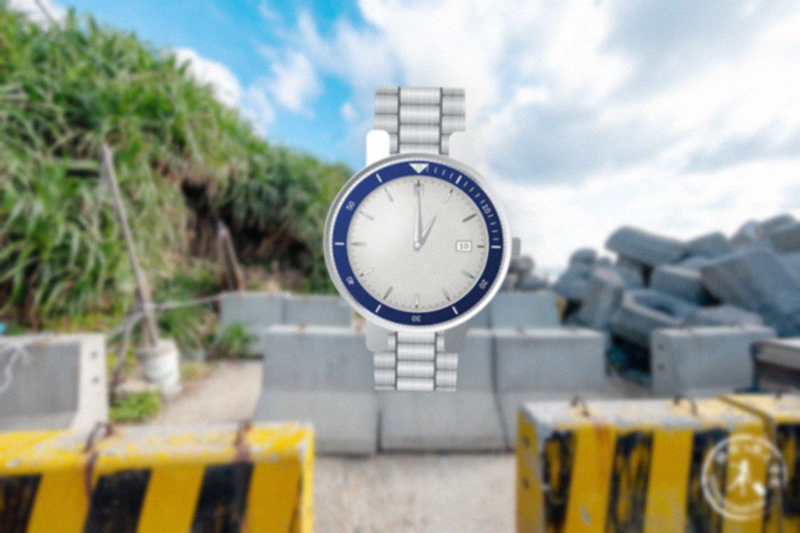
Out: {"hour": 1, "minute": 0}
